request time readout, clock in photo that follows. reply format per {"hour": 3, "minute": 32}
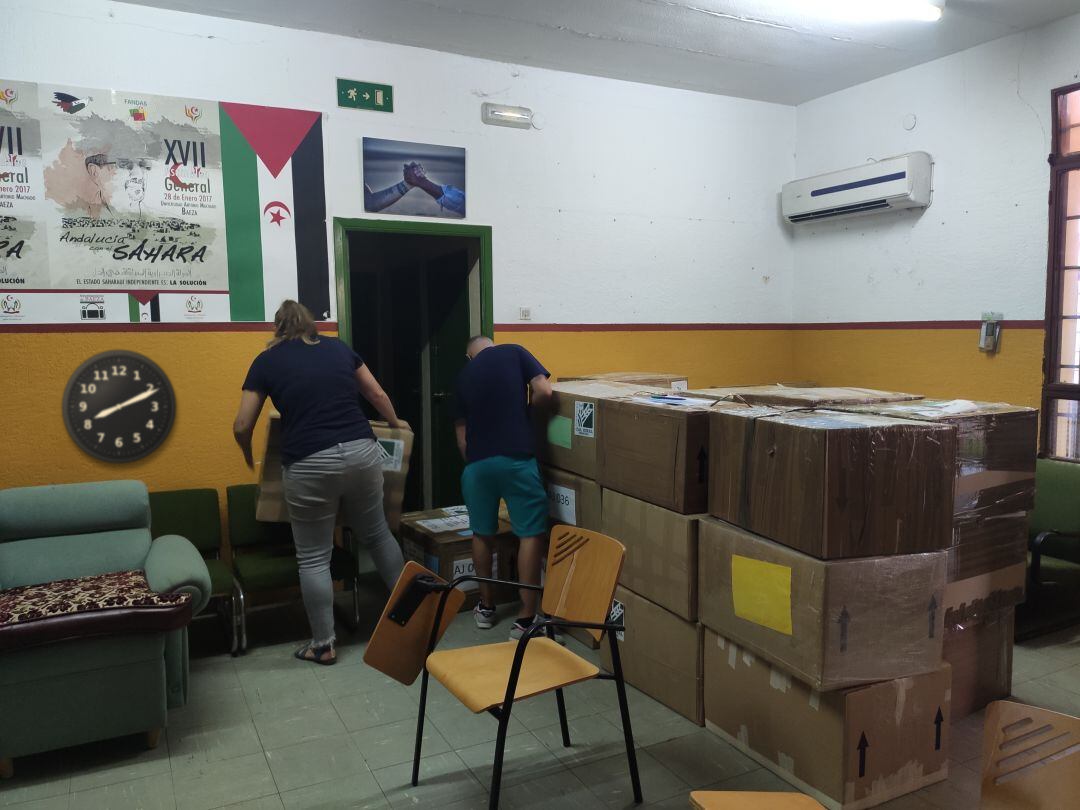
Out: {"hour": 8, "minute": 11}
